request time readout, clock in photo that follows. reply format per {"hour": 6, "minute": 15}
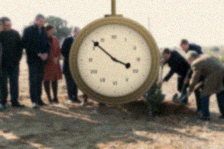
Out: {"hour": 3, "minute": 52}
